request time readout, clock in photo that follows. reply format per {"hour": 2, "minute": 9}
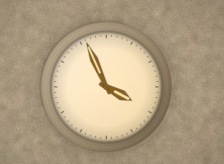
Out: {"hour": 3, "minute": 56}
